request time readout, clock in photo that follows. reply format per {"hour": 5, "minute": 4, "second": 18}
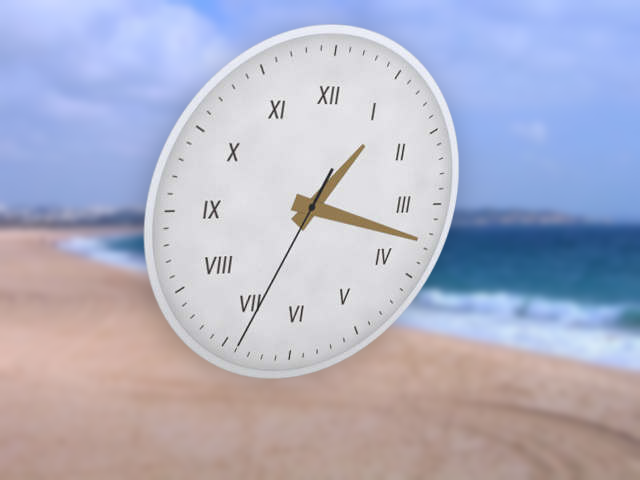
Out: {"hour": 1, "minute": 17, "second": 34}
